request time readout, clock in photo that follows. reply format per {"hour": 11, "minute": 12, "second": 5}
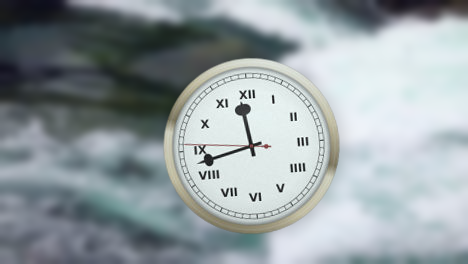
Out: {"hour": 11, "minute": 42, "second": 46}
